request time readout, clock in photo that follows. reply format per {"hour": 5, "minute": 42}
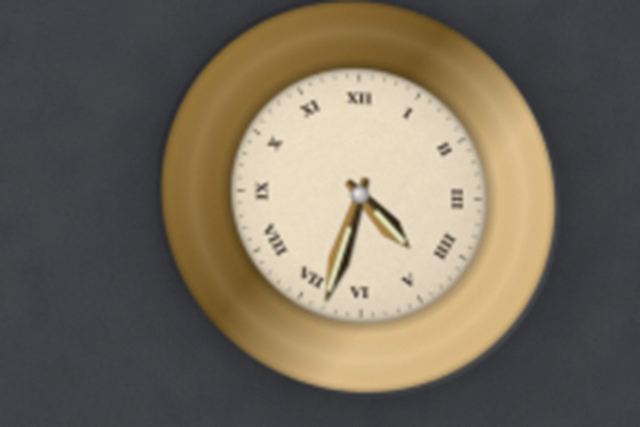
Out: {"hour": 4, "minute": 33}
